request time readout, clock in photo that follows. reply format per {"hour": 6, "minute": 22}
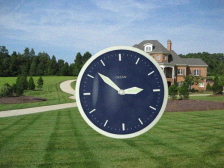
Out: {"hour": 2, "minute": 52}
